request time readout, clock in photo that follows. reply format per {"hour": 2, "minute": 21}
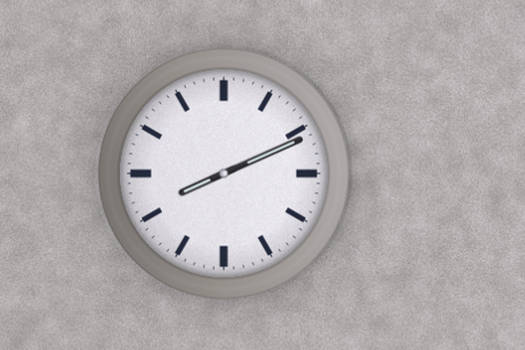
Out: {"hour": 8, "minute": 11}
